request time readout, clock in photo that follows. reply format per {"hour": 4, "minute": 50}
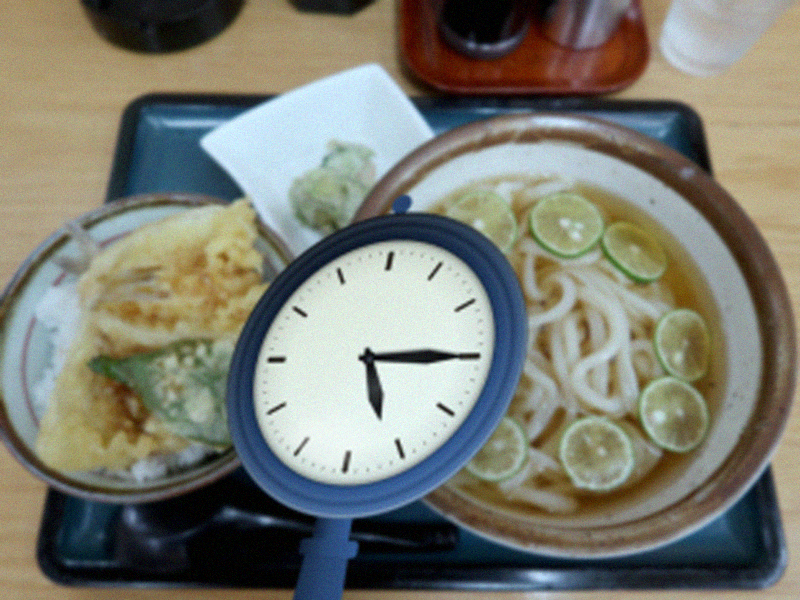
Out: {"hour": 5, "minute": 15}
